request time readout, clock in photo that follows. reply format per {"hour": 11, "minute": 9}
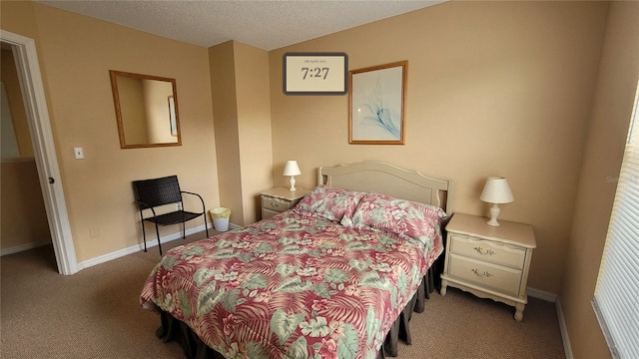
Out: {"hour": 7, "minute": 27}
